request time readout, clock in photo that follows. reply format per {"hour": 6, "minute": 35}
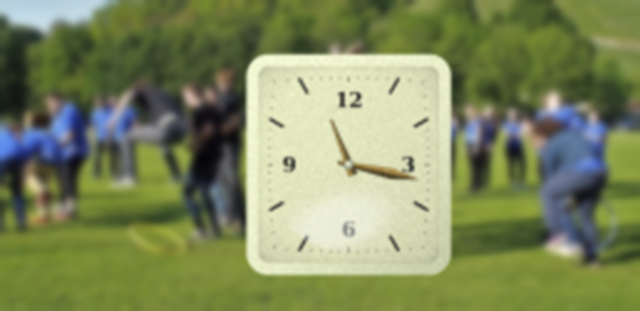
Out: {"hour": 11, "minute": 17}
